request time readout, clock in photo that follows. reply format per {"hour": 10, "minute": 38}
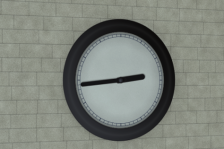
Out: {"hour": 2, "minute": 44}
